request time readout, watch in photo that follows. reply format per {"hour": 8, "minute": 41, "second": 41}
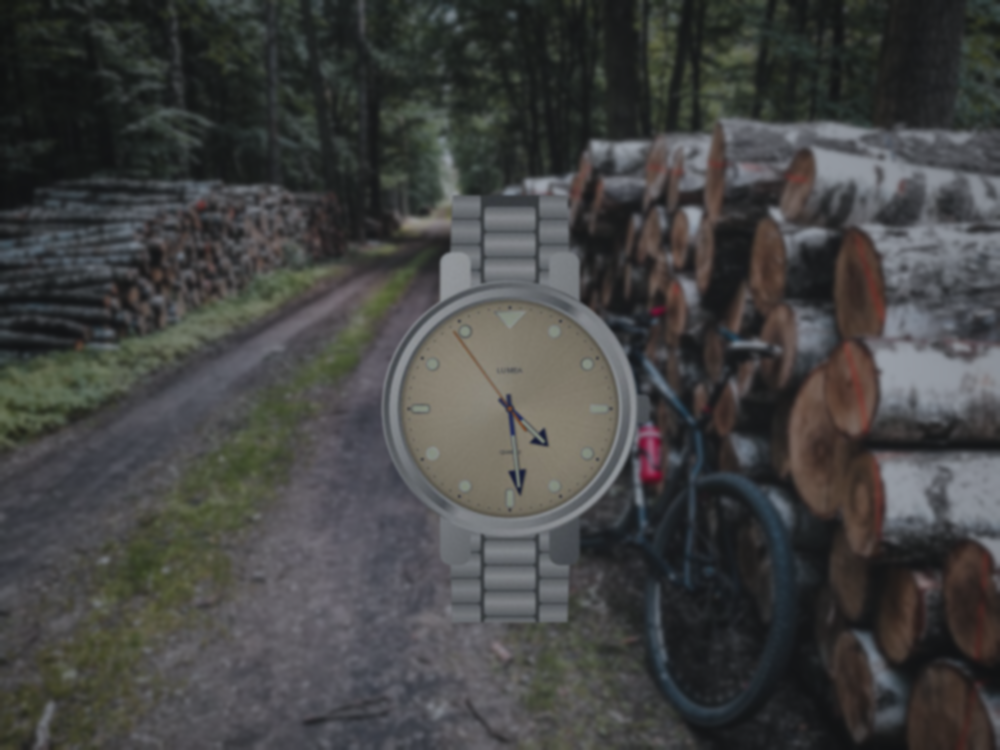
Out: {"hour": 4, "minute": 28, "second": 54}
